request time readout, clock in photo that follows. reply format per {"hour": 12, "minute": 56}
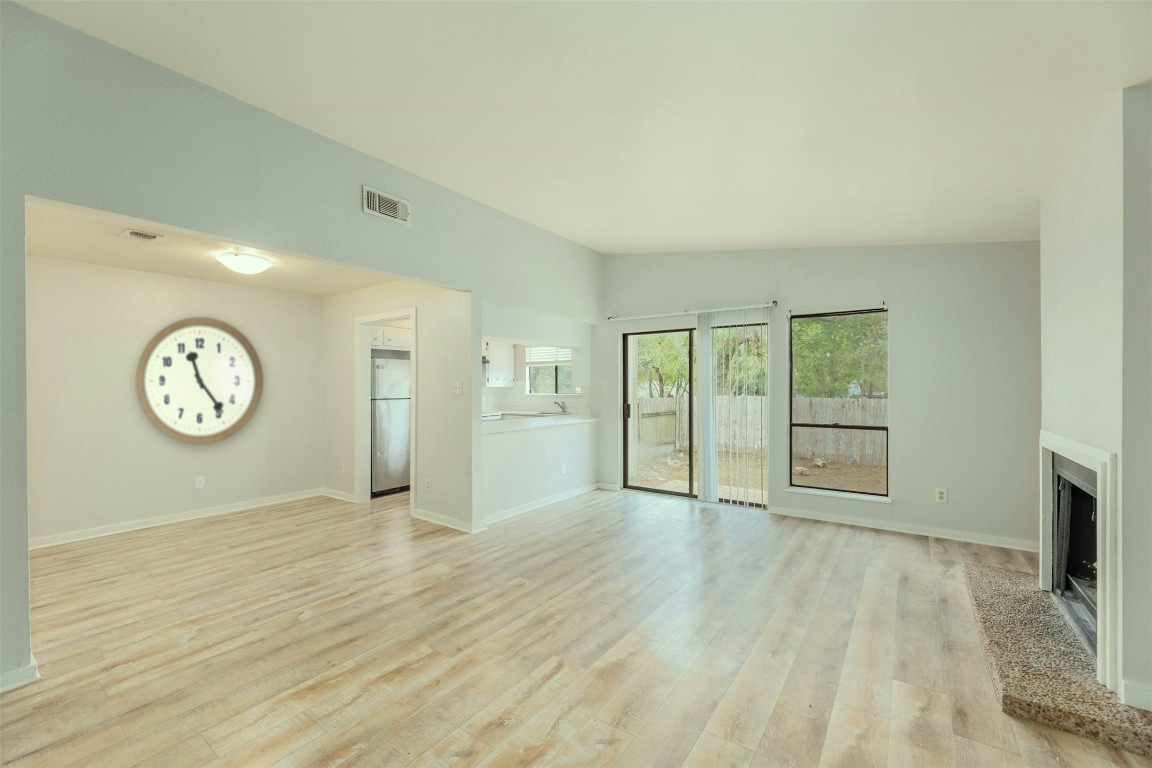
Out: {"hour": 11, "minute": 24}
